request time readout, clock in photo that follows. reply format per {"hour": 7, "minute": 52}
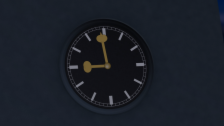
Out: {"hour": 8, "minute": 59}
